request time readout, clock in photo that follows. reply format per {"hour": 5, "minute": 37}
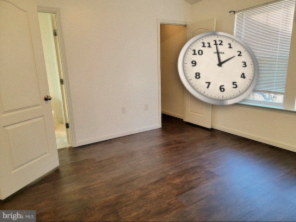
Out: {"hour": 1, "minute": 59}
